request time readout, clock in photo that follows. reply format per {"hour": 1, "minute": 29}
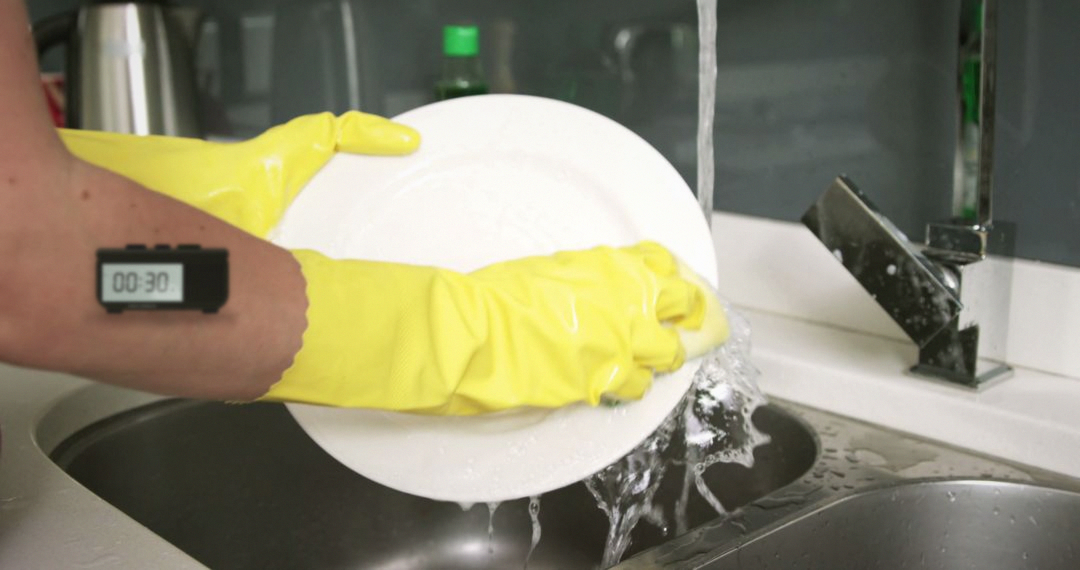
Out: {"hour": 0, "minute": 30}
